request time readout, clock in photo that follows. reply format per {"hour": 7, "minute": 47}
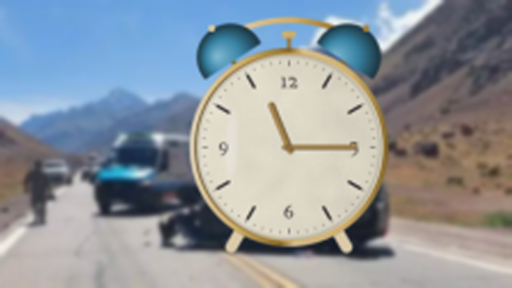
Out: {"hour": 11, "minute": 15}
